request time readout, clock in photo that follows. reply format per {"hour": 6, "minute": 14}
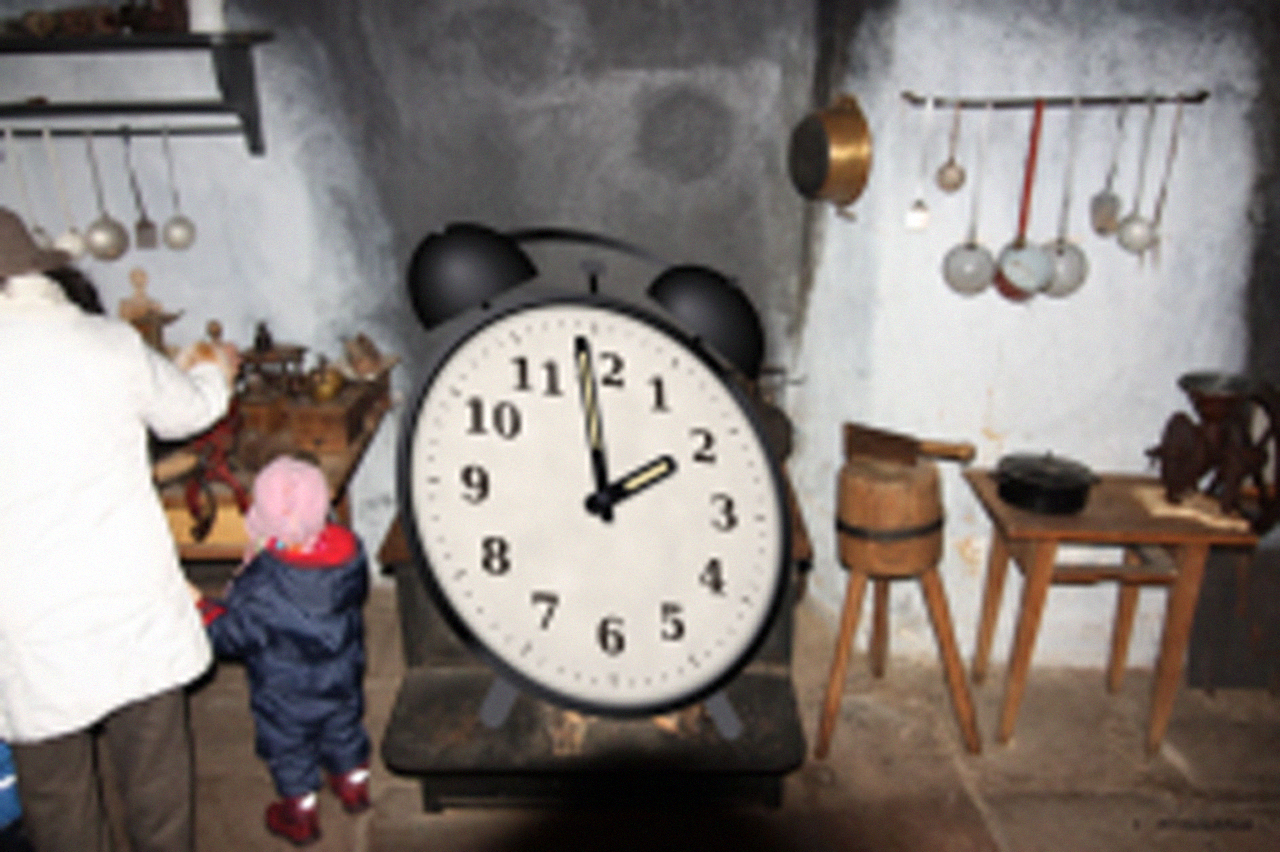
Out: {"hour": 1, "minute": 59}
